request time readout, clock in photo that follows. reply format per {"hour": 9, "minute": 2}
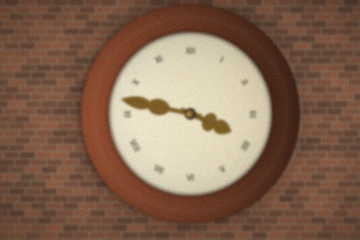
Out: {"hour": 3, "minute": 47}
